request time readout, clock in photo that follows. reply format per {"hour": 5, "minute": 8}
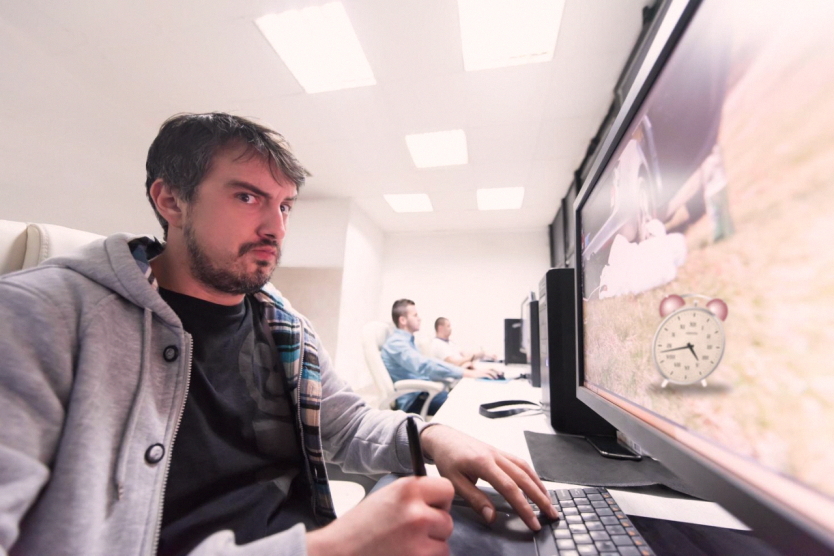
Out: {"hour": 4, "minute": 43}
